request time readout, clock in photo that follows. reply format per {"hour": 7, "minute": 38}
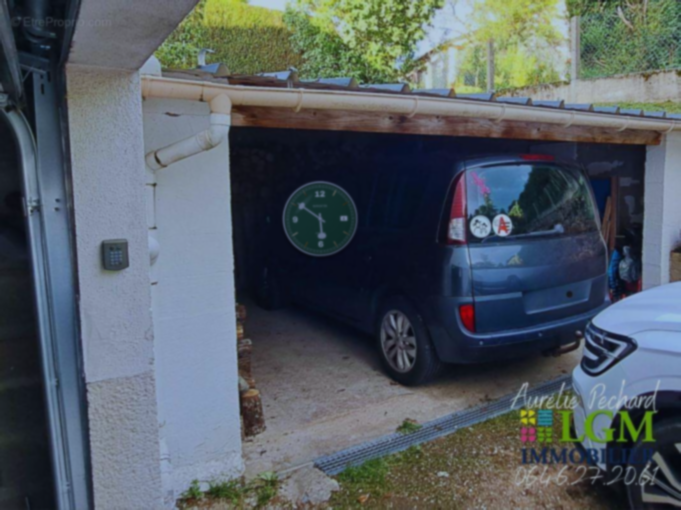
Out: {"hour": 5, "minute": 51}
